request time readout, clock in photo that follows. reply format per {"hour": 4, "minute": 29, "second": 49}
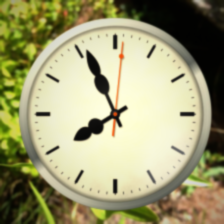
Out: {"hour": 7, "minute": 56, "second": 1}
